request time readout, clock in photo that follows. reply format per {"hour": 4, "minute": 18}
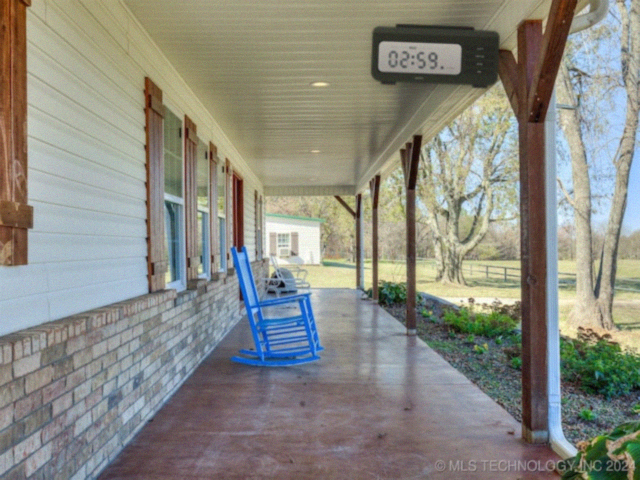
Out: {"hour": 2, "minute": 59}
